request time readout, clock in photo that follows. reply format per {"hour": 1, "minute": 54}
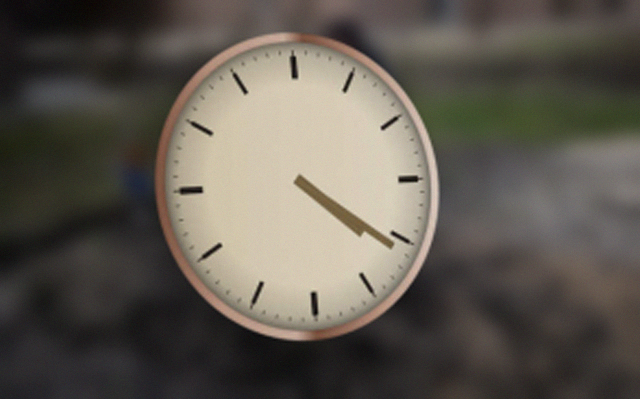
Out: {"hour": 4, "minute": 21}
